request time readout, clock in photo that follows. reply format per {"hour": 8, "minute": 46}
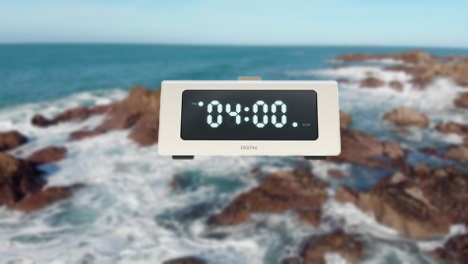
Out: {"hour": 4, "minute": 0}
